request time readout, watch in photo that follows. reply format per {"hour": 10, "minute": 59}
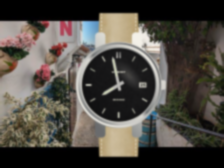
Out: {"hour": 7, "minute": 58}
